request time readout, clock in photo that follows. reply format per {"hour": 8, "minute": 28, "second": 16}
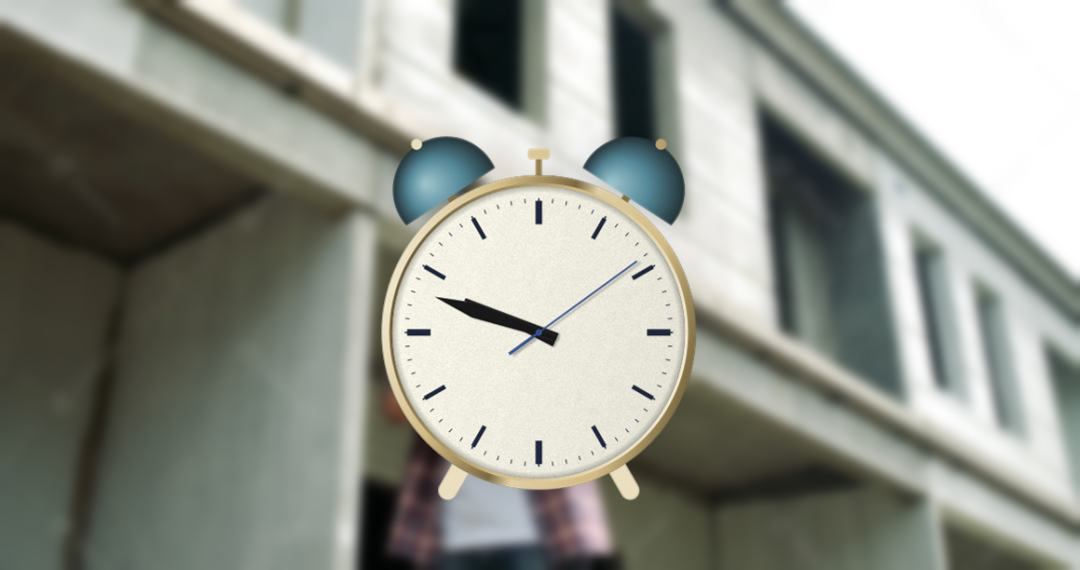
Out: {"hour": 9, "minute": 48, "second": 9}
